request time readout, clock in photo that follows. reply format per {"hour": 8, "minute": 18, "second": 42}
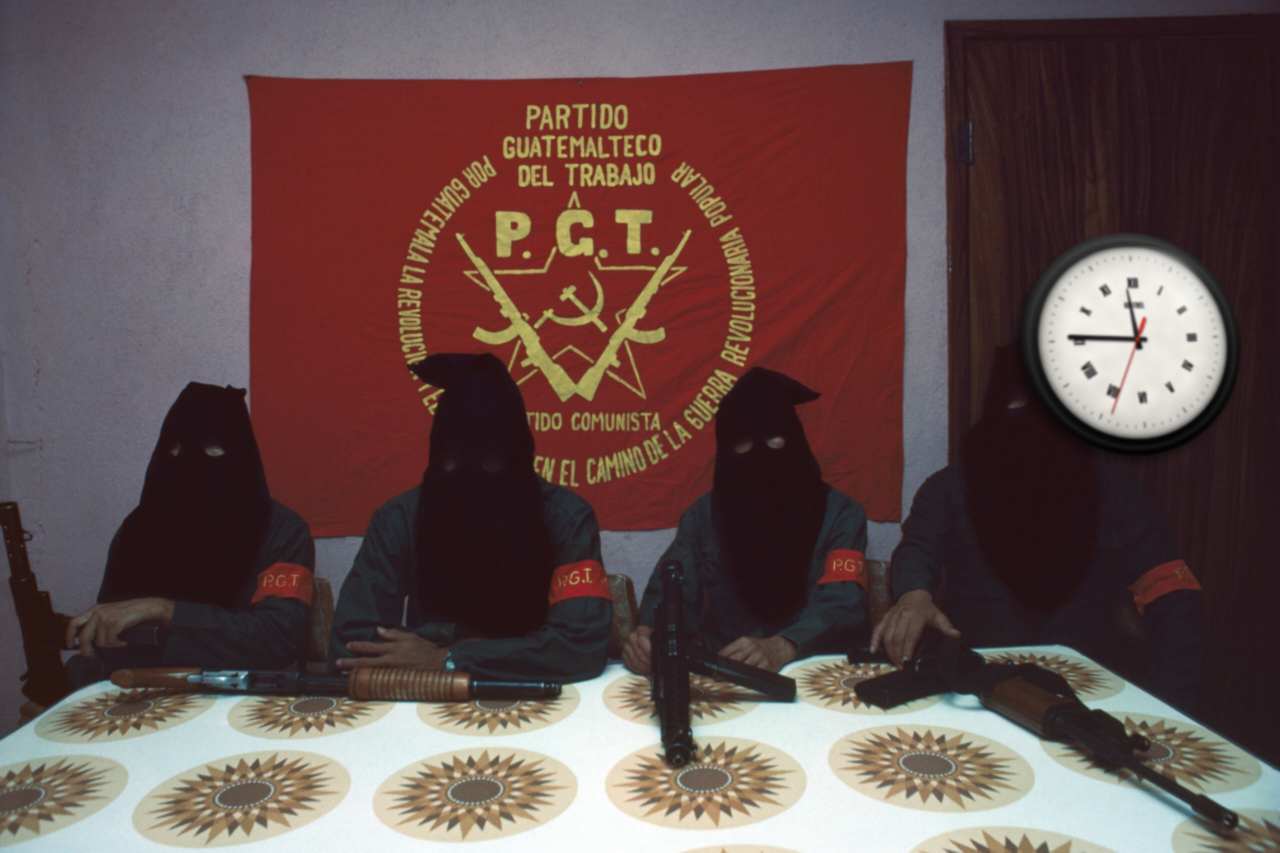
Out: {"hour": 11, "minute": 45, "second": 34}
